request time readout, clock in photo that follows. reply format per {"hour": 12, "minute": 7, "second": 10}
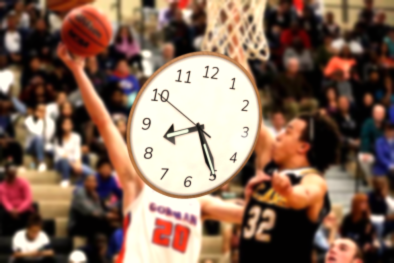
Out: {"hour": 8, "minute": 24, "second": 50}
